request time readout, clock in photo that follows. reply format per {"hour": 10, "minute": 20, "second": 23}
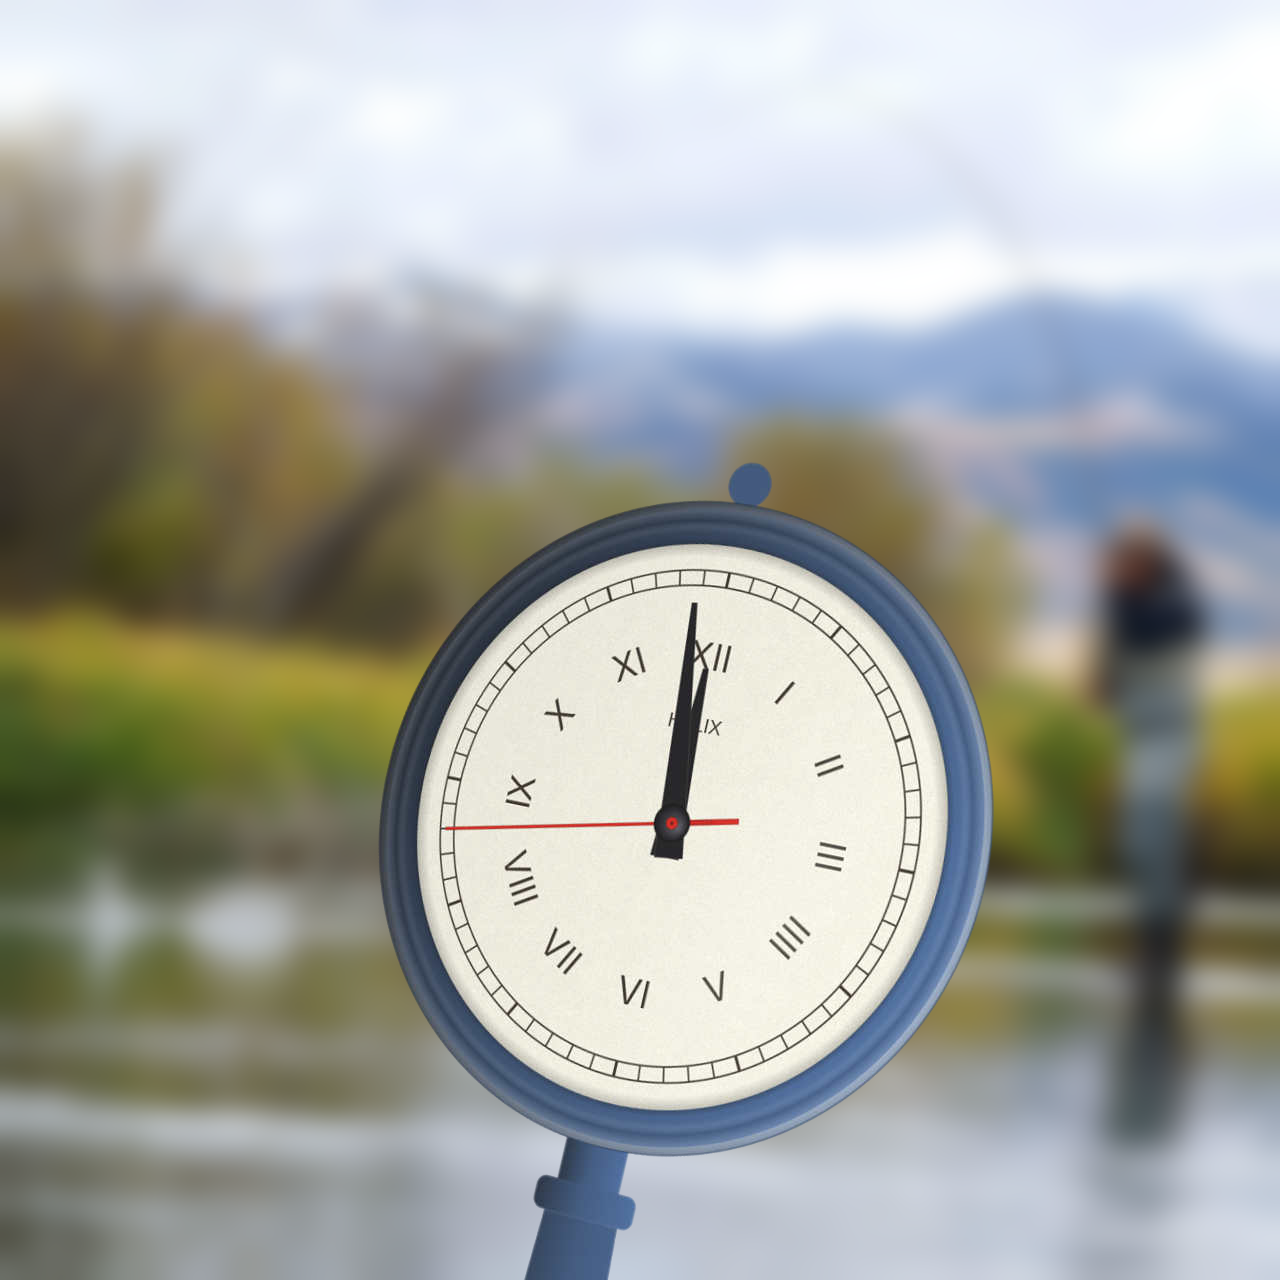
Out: {"hour": 11, "minute": 58, "second": 43}
